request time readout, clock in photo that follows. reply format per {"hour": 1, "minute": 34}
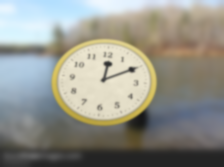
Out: {"hour": 12, "minute": 10}
